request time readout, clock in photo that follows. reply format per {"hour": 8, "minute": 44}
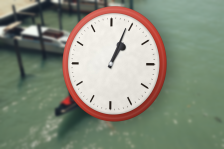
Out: {"hour": 1, "minute": 4}
